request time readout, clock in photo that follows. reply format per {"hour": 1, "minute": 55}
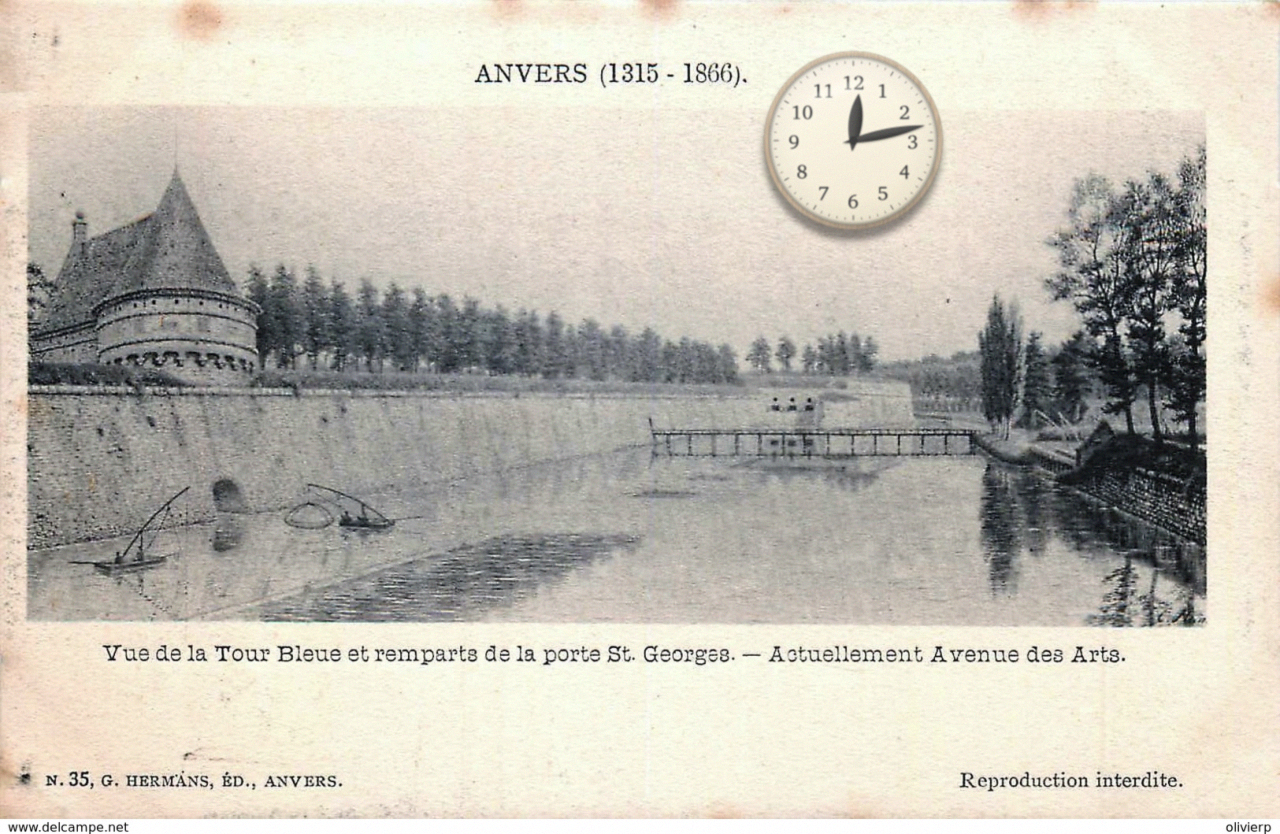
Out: {"hour": 12, "minute": 13}
